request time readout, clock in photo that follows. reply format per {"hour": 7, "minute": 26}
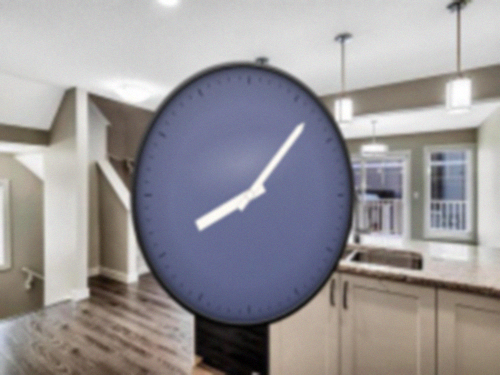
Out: {"hour": 8, "minute": 7}
